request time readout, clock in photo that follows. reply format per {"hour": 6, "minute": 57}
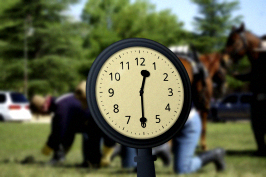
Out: {"hour": 12, "minute": 30}
